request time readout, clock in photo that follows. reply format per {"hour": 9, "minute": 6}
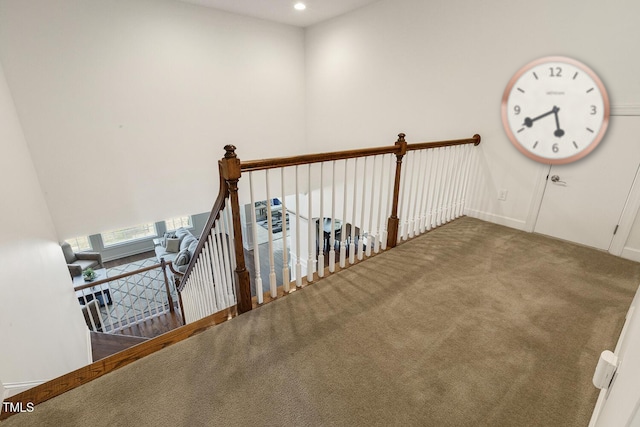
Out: {"hour": 5, "minute": 41}
